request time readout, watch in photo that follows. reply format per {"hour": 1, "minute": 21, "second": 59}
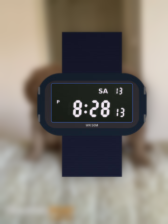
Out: {"hour": 8, "minute": 28, "second": 13}
